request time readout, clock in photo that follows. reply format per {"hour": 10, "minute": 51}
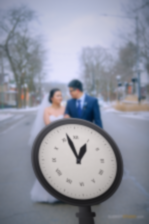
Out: {"hour": 12, "minute": 57}
